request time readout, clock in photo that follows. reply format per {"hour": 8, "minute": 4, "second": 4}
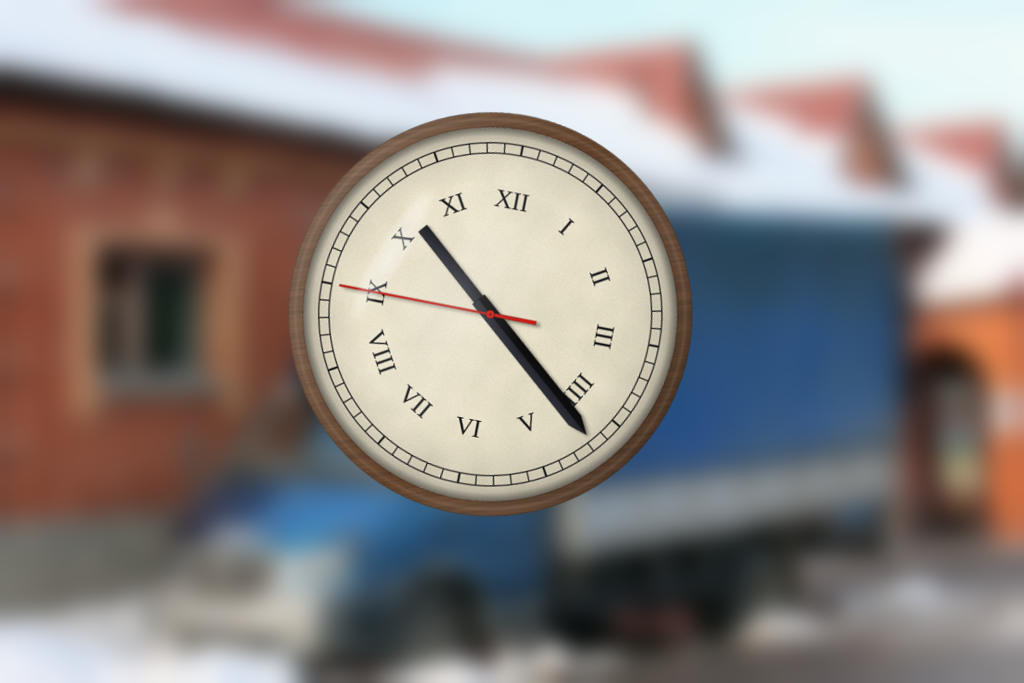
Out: {"hour": 10, "minute": 21, "second": 45}
